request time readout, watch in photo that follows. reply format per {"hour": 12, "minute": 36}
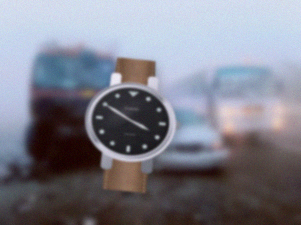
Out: {"hour": 3, "minute": 50}
